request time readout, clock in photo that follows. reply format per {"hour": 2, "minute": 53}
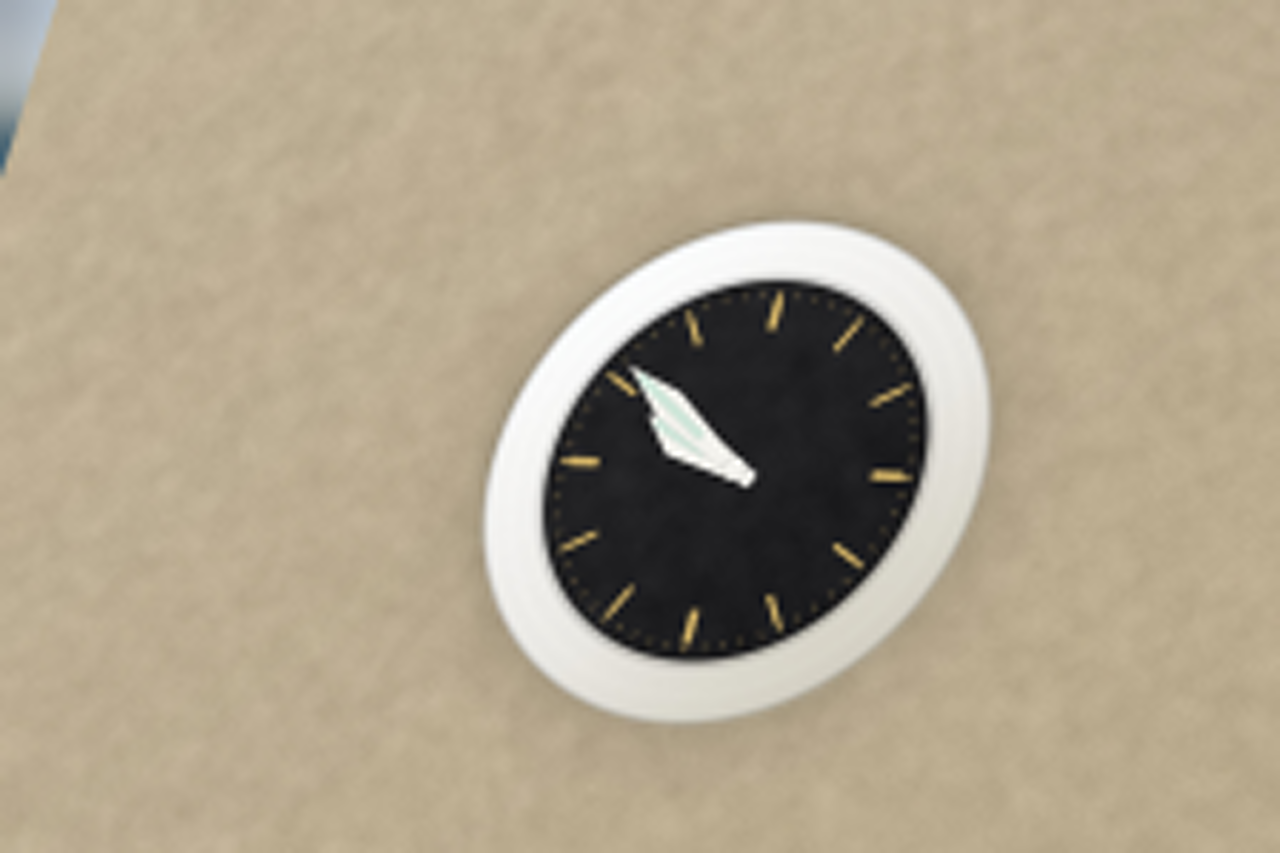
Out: {"hour": 9, "minute": 51}
